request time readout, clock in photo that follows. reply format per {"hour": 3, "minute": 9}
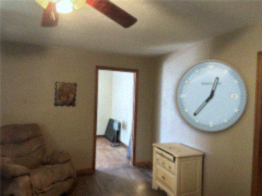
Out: {"hour": 12, "minute": 37}
